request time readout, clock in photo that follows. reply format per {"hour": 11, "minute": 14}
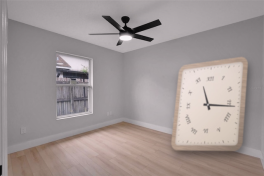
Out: {"hour": 11, "minute": 16}
